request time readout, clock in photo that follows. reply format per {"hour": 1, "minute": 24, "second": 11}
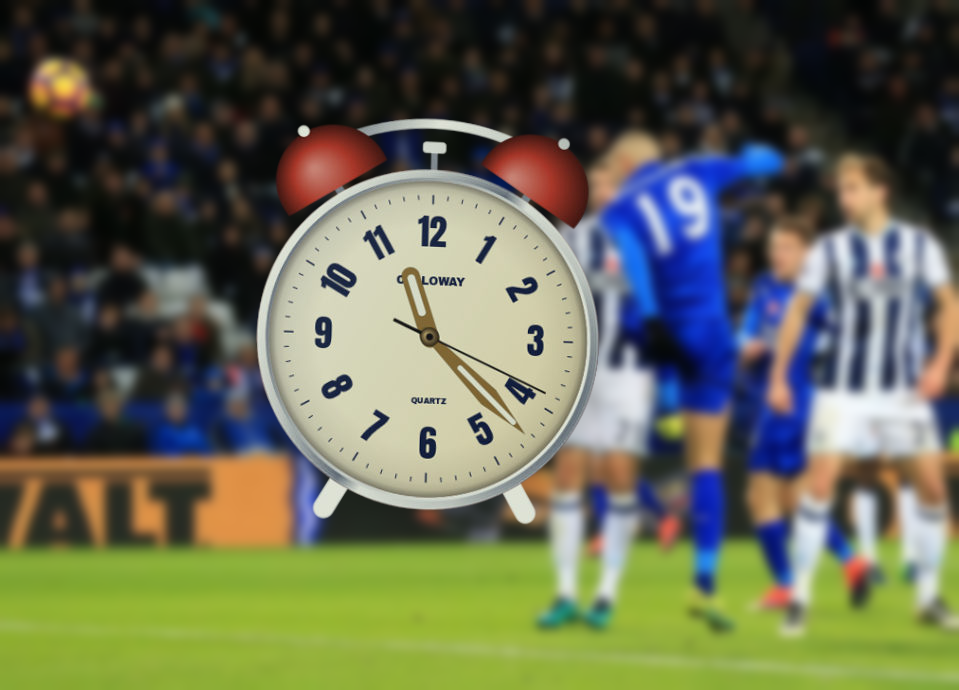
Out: {"hour": 11, "minute": 22, "second": 19}
